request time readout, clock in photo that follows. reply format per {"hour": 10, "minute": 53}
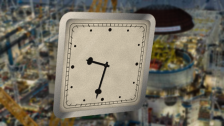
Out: {"hour": 9, "minute": 32}
